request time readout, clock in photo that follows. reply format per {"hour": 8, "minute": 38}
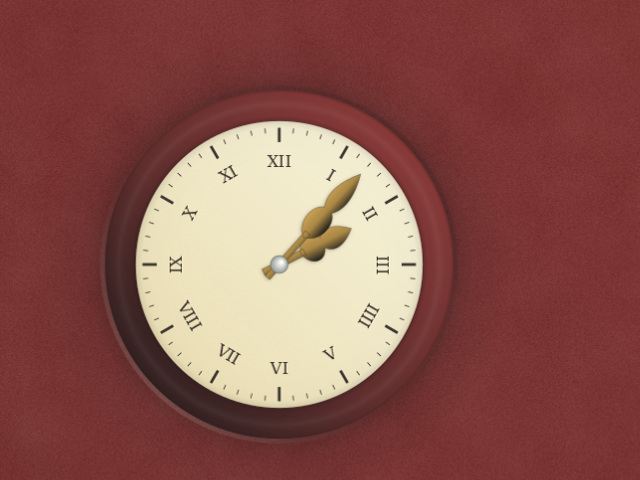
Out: {"hour": 2, "minute": 7}
